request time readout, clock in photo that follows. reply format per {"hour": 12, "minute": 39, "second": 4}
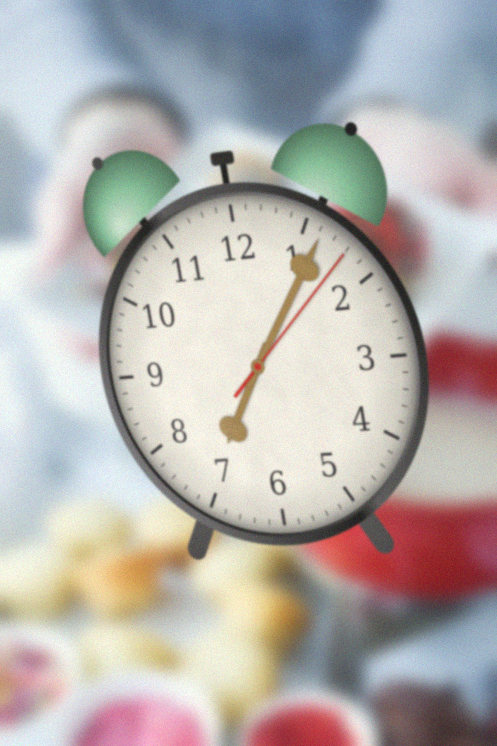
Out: {"hour": 7, "minute": 6, "second": 8}
